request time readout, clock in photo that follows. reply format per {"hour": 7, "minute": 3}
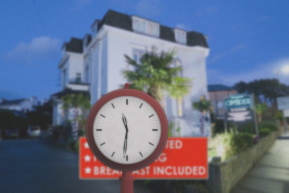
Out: {"hour": 11, "minute": 31}
